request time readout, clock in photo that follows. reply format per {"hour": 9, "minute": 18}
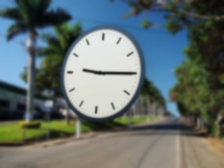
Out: {"hour": 9, "minute": 15}
